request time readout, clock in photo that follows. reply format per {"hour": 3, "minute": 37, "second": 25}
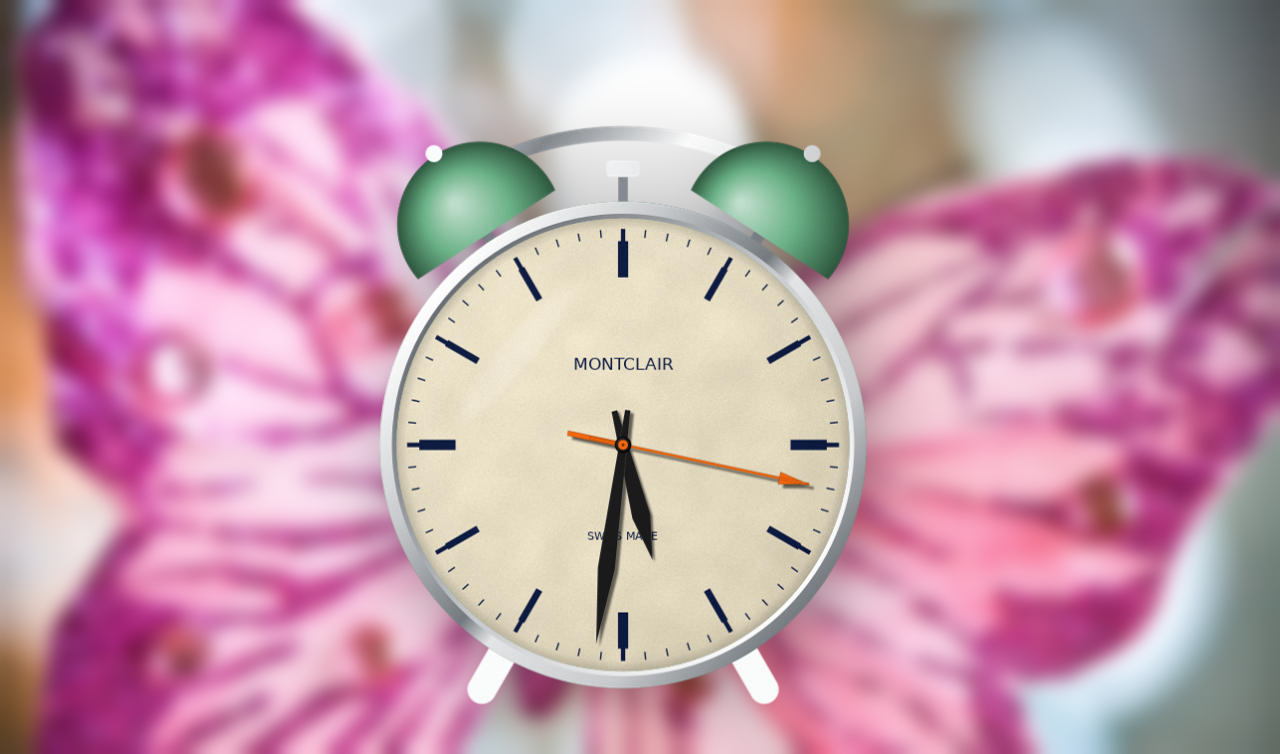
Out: {"hour": 5, "minute": 31, "second": 17}
